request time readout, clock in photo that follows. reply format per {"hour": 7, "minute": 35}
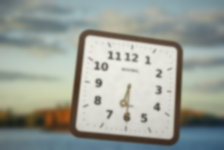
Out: {"hour": 6, "minute": 30}
